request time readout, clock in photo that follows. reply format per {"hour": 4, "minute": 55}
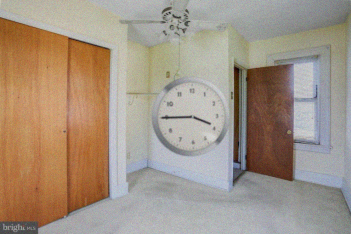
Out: {"hour": 3, "minute": 45}
